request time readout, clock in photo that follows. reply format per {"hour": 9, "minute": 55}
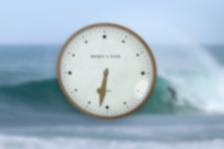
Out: {"hour": 6, "minute": 32}
